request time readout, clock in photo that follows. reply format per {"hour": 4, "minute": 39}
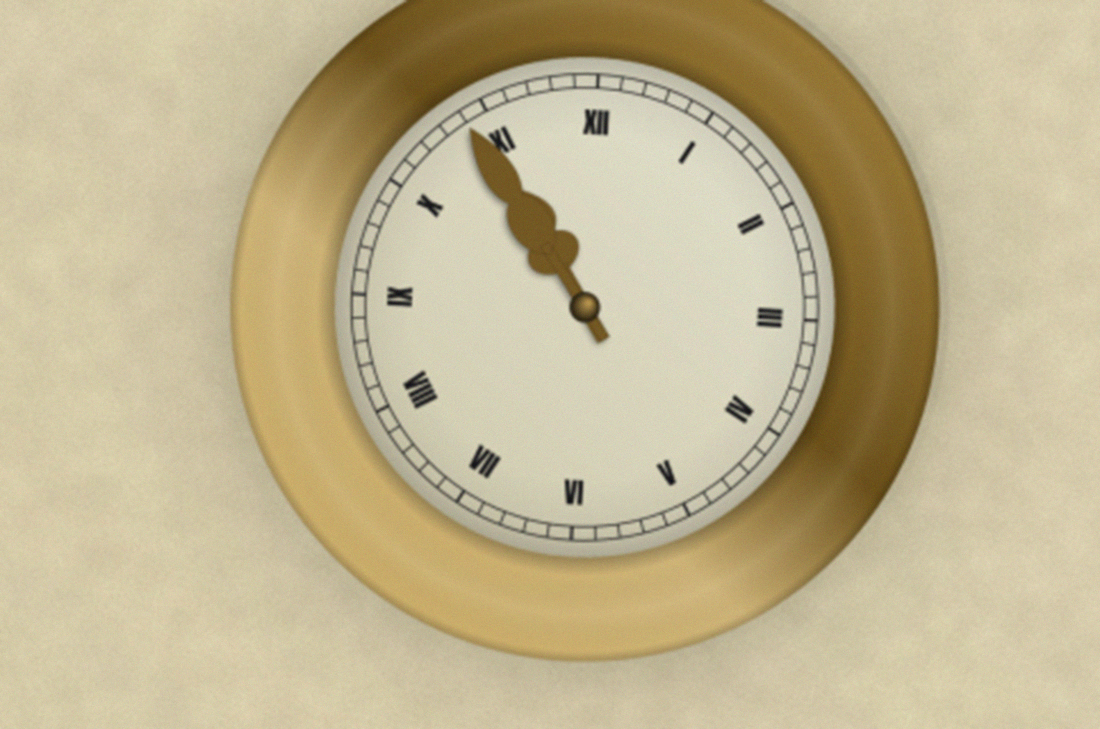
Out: {"hour": 10, "minute": 54}
